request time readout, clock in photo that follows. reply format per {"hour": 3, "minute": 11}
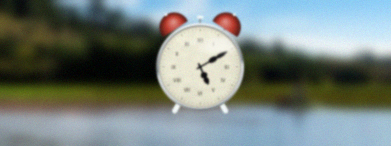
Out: {"hour": 5, "minute": 10}
